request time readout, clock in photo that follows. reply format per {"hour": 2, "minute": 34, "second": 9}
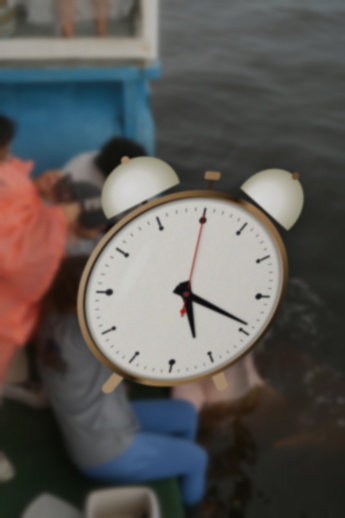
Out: {"hour": 5, "minute": 19, "second": 0}
